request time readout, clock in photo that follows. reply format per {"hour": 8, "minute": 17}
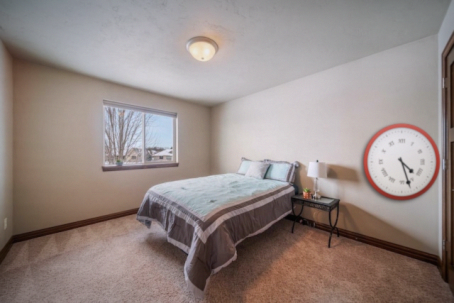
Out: {"hour": 4, "minute": 27}
